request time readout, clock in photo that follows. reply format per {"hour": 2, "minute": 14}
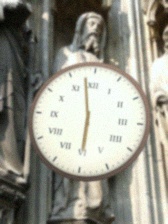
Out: {"hour": 5, "minute": 58}
